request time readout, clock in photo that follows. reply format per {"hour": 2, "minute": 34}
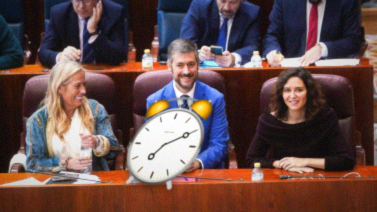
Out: {"hour": 7, "minute": 10}
